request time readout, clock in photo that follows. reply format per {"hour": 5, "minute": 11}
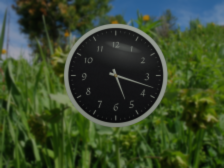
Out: {"hour": 5, "minute": 18}
